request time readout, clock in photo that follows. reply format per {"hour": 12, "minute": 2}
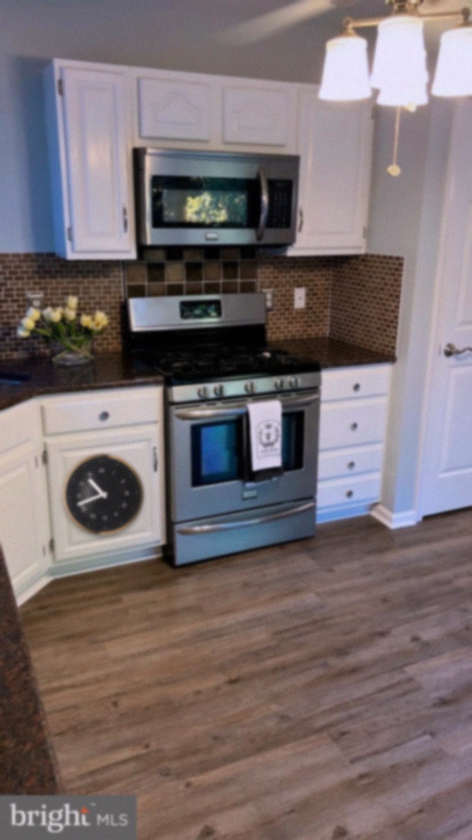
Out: {"hour": 10, "minute": 42}
